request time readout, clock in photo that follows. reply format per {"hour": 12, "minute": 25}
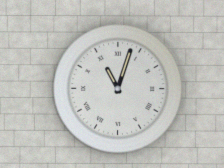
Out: {"hour": 11, "minute": 3}
